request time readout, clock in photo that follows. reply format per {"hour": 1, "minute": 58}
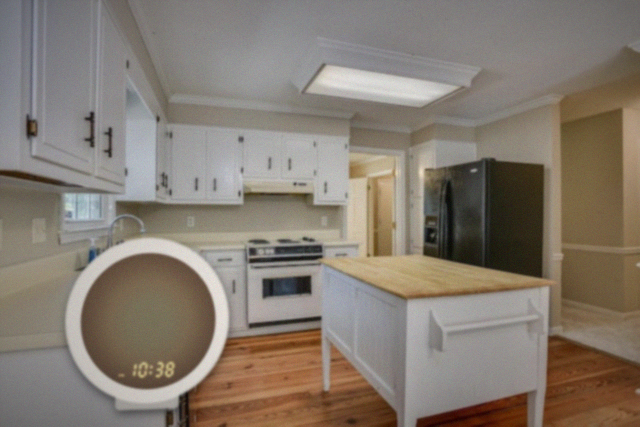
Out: {"hour": 10, "minute": 38}
